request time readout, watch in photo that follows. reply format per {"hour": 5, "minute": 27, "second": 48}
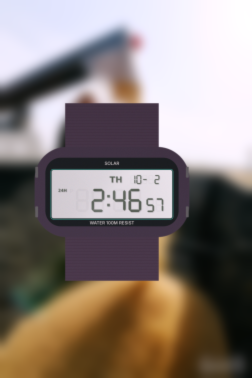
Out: {"hour": 2, "minute": 46, "second": 57}
